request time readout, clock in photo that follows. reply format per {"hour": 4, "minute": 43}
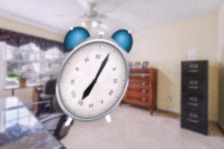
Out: {"hour": 7, "minute": 4}
